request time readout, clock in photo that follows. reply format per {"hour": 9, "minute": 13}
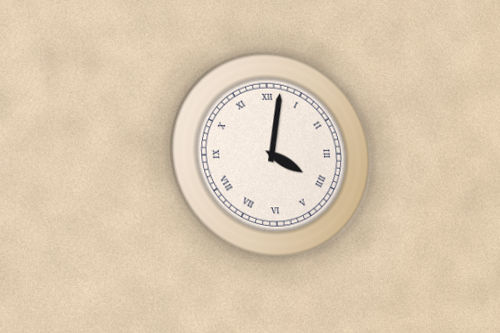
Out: {"hour": 4, "minute": 2}
